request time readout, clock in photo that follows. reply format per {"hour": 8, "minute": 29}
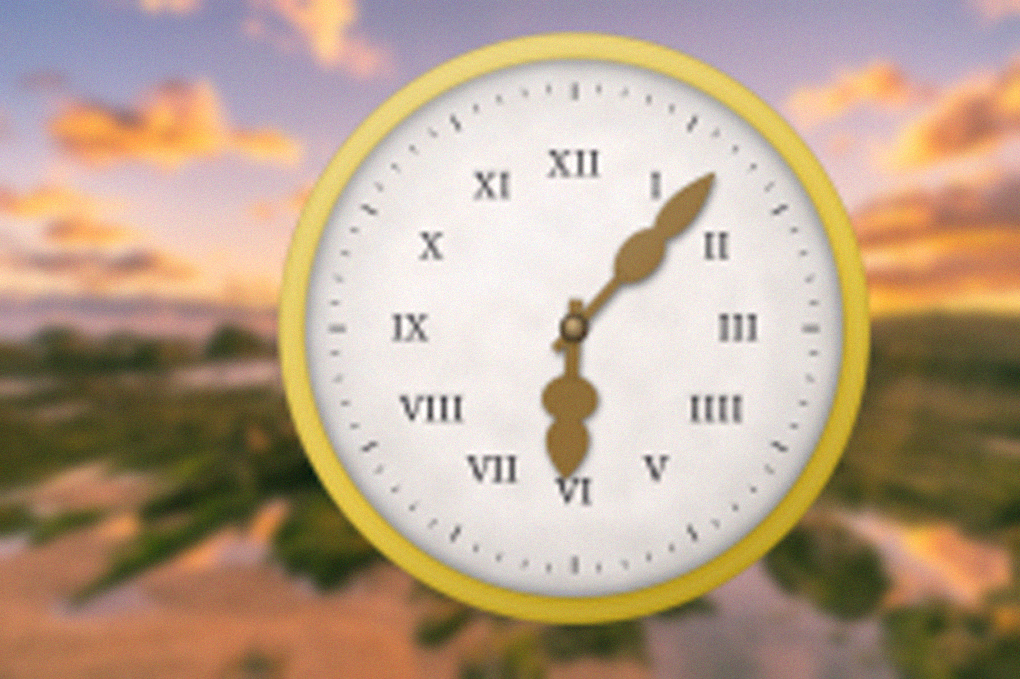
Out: {"hour": 6, "minute": 7}
